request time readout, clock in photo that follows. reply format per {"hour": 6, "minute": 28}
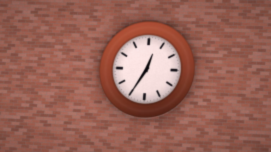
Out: {"hour": 12, "minute": 35}
